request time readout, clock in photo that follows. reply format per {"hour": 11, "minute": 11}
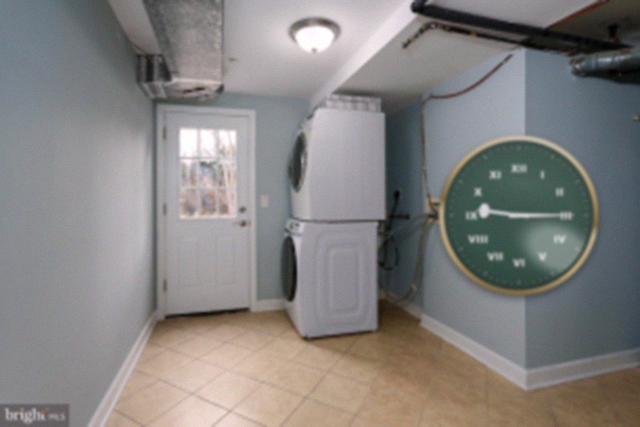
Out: {"hour": 9, "minute": 15}
